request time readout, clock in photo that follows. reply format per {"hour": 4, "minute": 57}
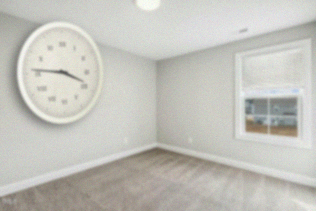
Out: {"hour": 3, "minute": 46}
